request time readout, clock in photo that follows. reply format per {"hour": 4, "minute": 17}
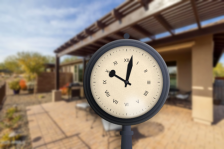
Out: {"hour": 10, "minute": 2}
